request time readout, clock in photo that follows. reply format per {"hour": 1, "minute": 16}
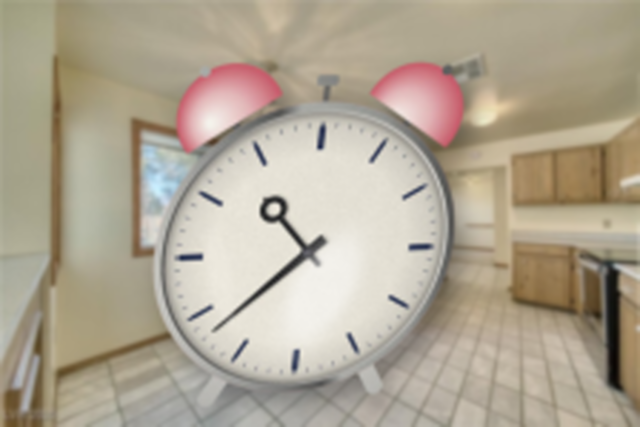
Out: {"hour": 10, "minute": 38}
